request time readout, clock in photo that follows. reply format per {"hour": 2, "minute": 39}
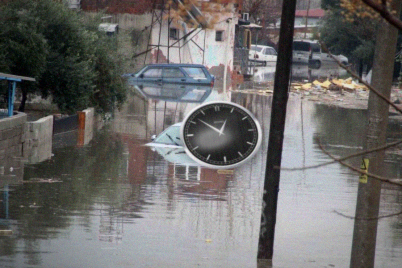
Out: {"hour": 12, "minute": 52}
